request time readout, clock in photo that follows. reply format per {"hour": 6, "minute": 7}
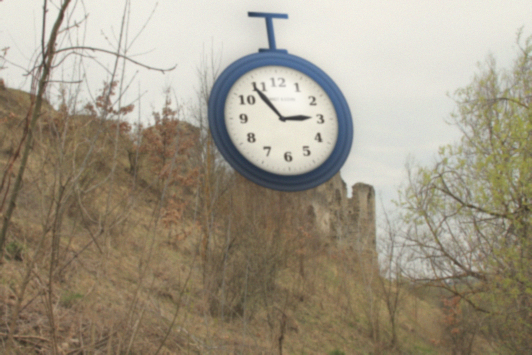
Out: {"hour": 2, "minute": 54}
